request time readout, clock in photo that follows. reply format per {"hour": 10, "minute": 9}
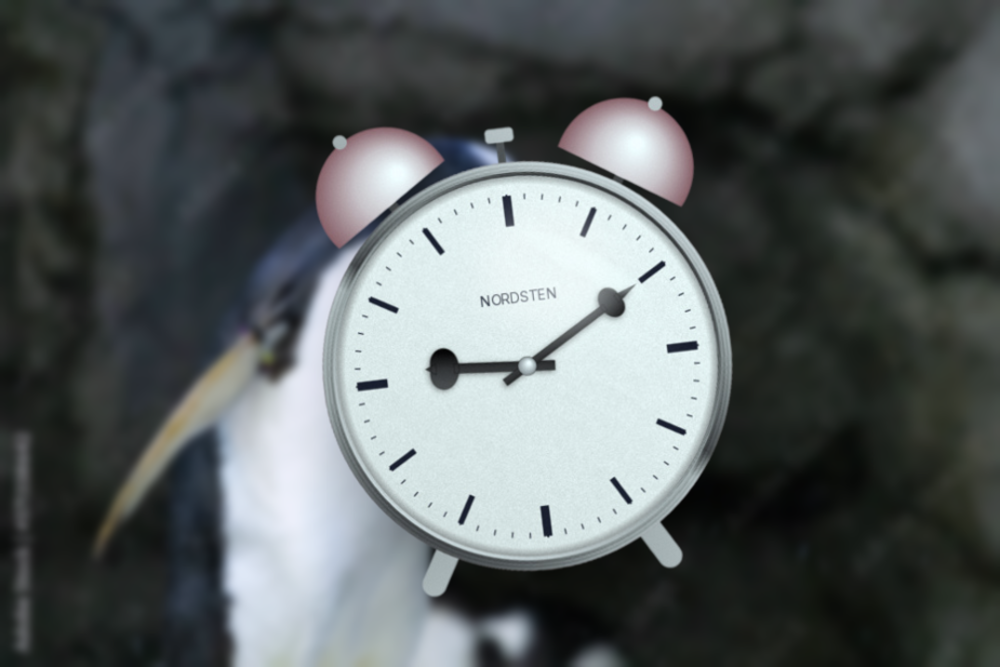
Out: {"hour": 9, "minute": 10}
